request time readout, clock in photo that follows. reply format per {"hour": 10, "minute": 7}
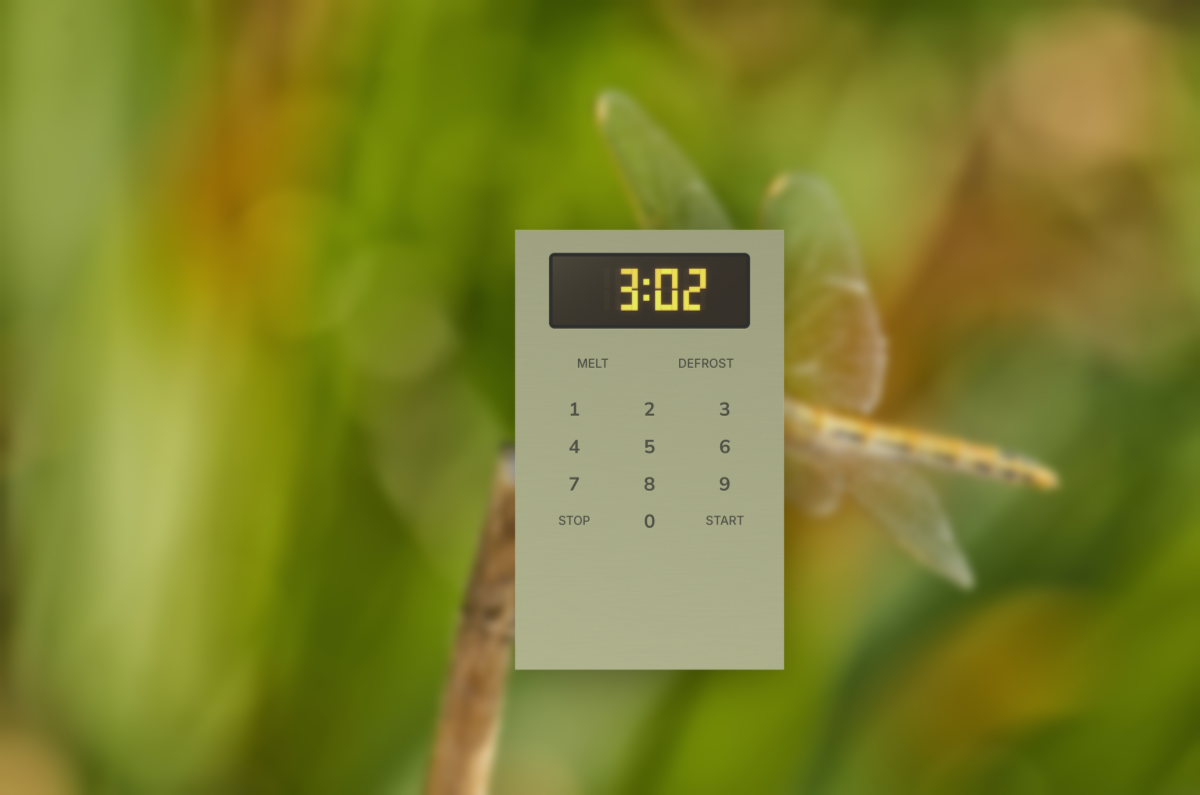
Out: {"hour": 3, "minute": 2}
